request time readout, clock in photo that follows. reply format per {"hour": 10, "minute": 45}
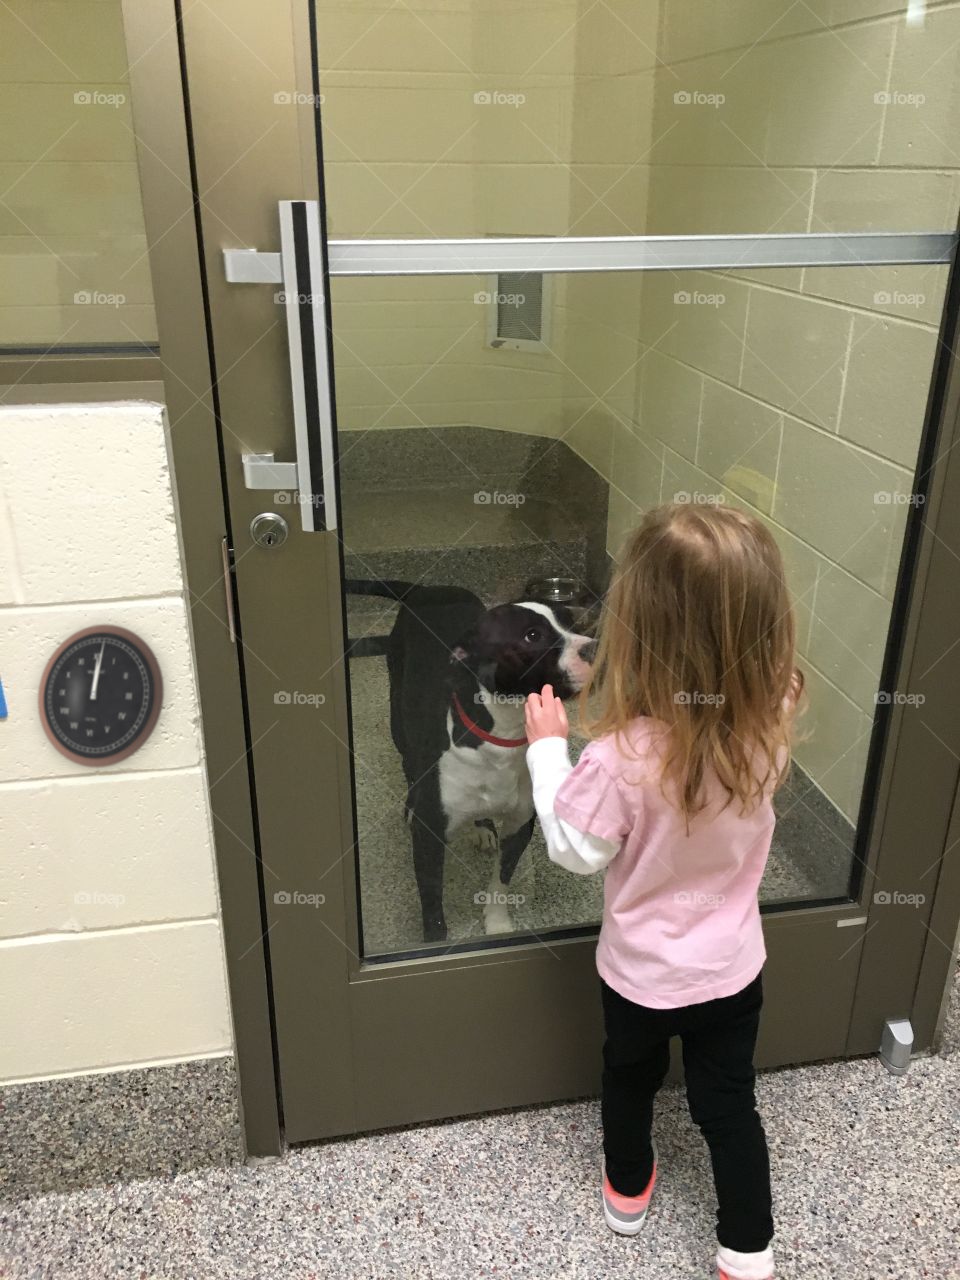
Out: {"hour": 12, "minute": 1}
